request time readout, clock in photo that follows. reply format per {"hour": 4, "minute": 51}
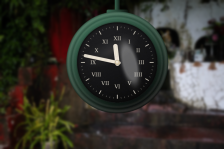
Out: {"hour": 11, "minute": 47}
